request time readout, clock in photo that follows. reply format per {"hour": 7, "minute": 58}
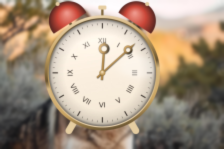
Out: {"hour": 12, "minute": 8}
